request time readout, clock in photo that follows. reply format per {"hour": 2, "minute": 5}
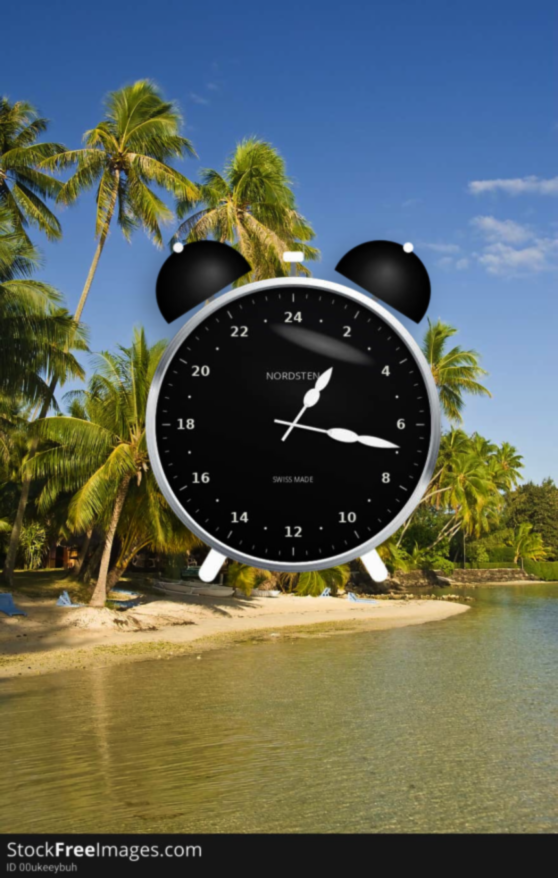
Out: {"hour": 2, "minute": 17}
